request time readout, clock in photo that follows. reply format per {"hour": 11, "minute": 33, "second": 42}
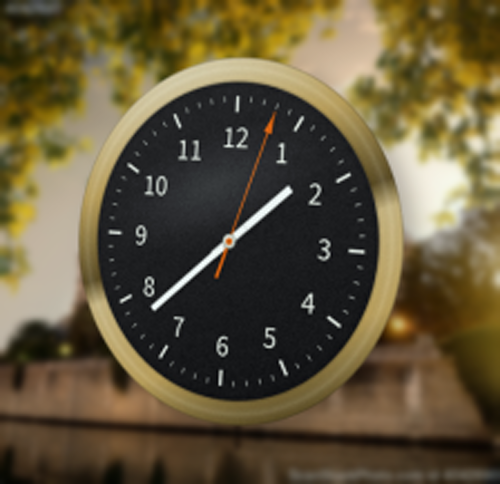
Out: {"hour": 1, "minute": 38, "second": 3}
